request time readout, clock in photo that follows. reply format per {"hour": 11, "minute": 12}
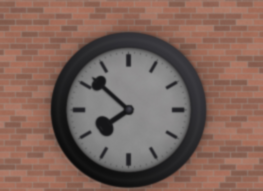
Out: {"hour": 7, "minute": 52}
